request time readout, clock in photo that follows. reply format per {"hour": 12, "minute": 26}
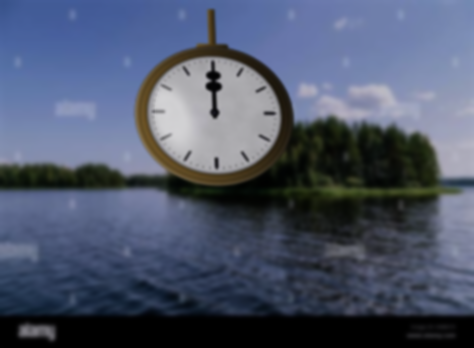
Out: {"hour": 12, "minute": 0}
